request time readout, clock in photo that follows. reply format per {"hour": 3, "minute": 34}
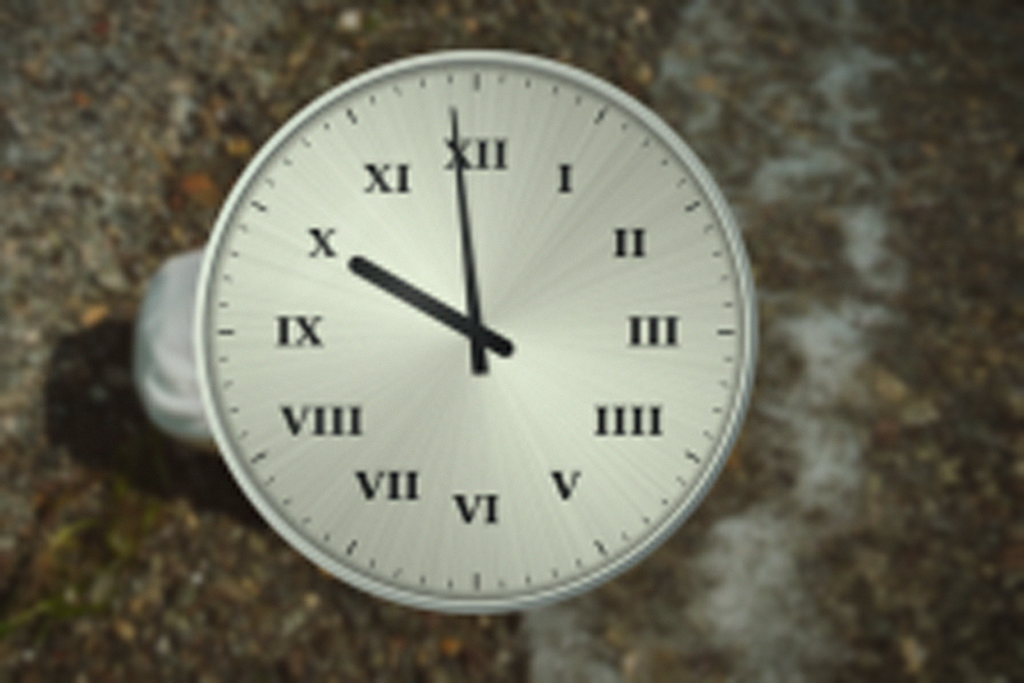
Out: {"hour": 9, "minute": 59}
